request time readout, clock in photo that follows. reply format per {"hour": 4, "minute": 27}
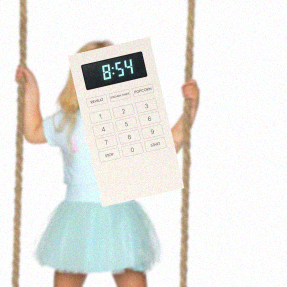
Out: {"hour": 8, "minute": 54}
